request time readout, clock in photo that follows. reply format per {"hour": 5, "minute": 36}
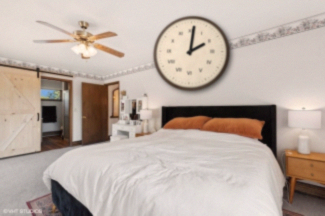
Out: {"hour": 2, "minute": 1}
